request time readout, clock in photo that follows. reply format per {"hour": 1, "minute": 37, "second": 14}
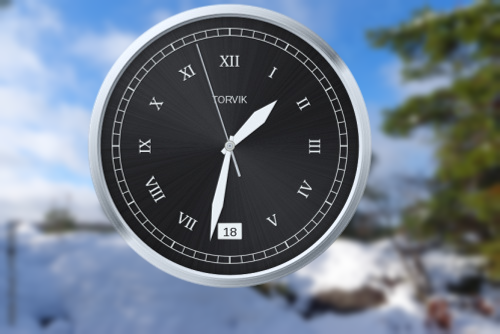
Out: {"hour": 1, "minute": 31, "second": 57}
